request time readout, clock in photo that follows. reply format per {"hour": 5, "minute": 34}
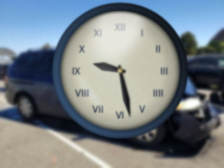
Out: {"hour": 9, "minute": 28}
